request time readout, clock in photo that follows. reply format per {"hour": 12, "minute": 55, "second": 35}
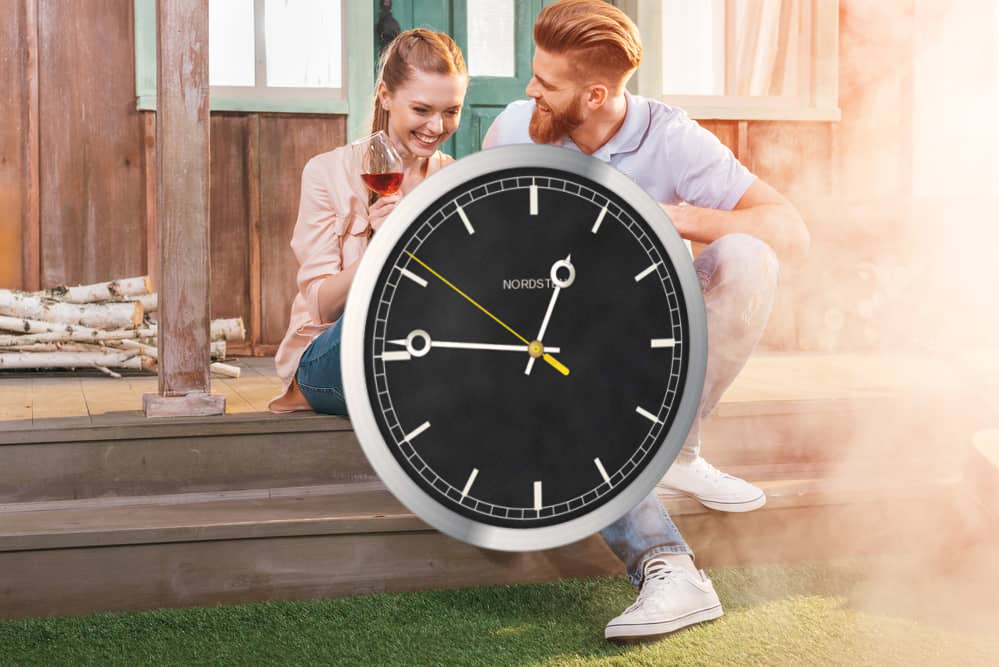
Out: {"hour": 12, "minute": 45, "second": 51}
